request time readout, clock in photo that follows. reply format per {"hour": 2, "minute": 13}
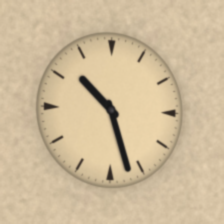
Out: {"hour": 10, "minute": 27}
